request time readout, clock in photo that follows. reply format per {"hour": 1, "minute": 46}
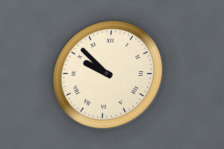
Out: {"hour": 9, "minute": 52}
